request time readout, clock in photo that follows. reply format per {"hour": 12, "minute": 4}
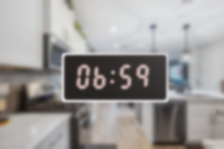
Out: {"hour": 6, "minute": 59}
